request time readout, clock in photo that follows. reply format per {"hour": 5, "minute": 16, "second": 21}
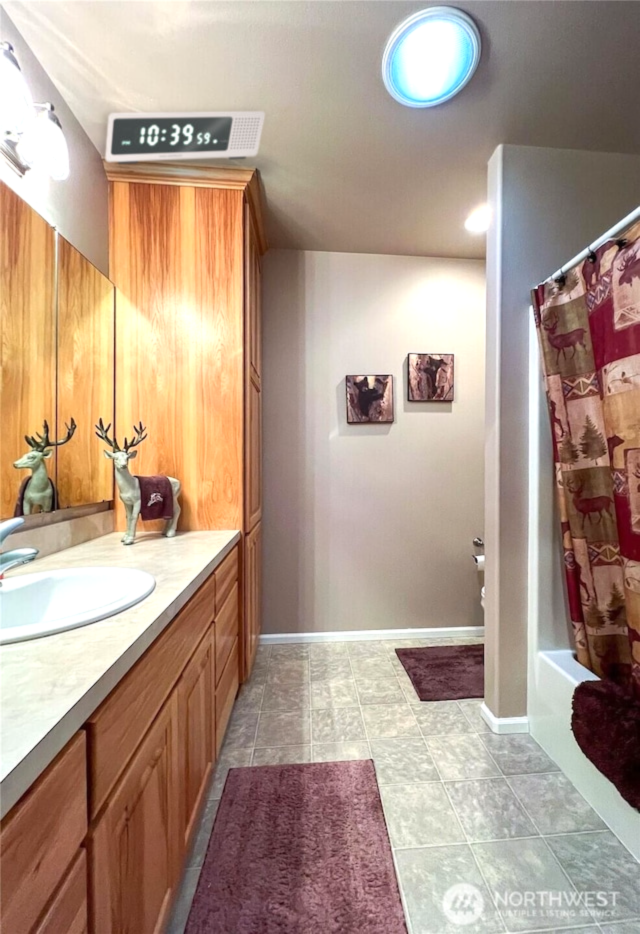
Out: {"hour": 10, "minute": 39, "second": 59}
